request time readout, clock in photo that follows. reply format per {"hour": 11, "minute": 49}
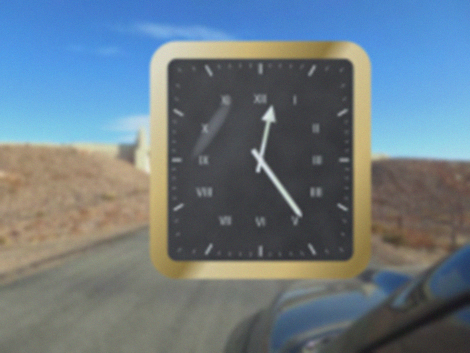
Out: {"hour": 12, "minute": 24}
